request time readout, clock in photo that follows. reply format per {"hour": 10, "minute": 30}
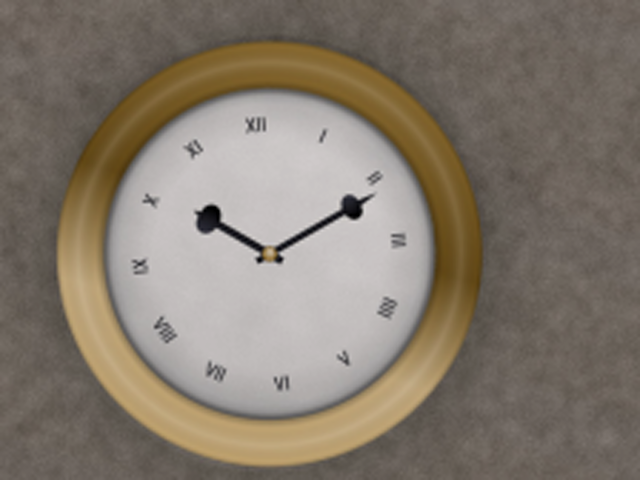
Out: {"hour": 10, "minute": 11}
